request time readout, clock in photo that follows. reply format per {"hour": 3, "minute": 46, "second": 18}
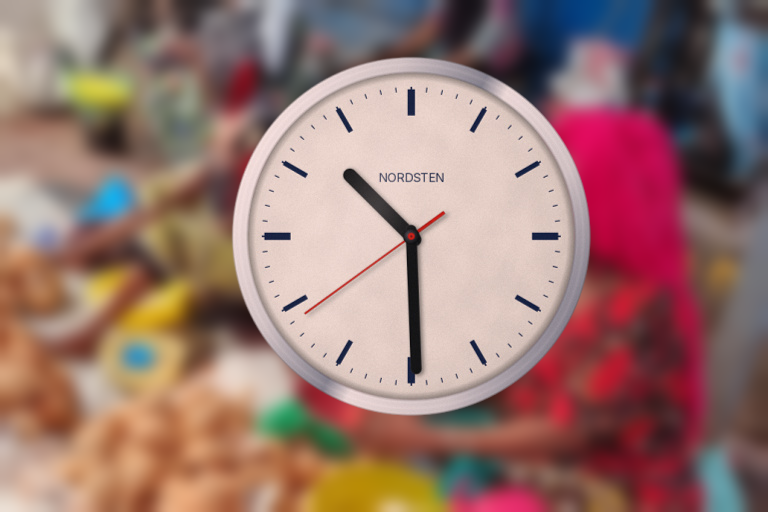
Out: {"hour": 10, "minute": 29, "second": 39}
